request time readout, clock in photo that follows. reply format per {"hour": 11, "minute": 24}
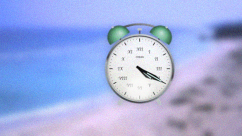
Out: {"hour": 4, "minute": 20}
